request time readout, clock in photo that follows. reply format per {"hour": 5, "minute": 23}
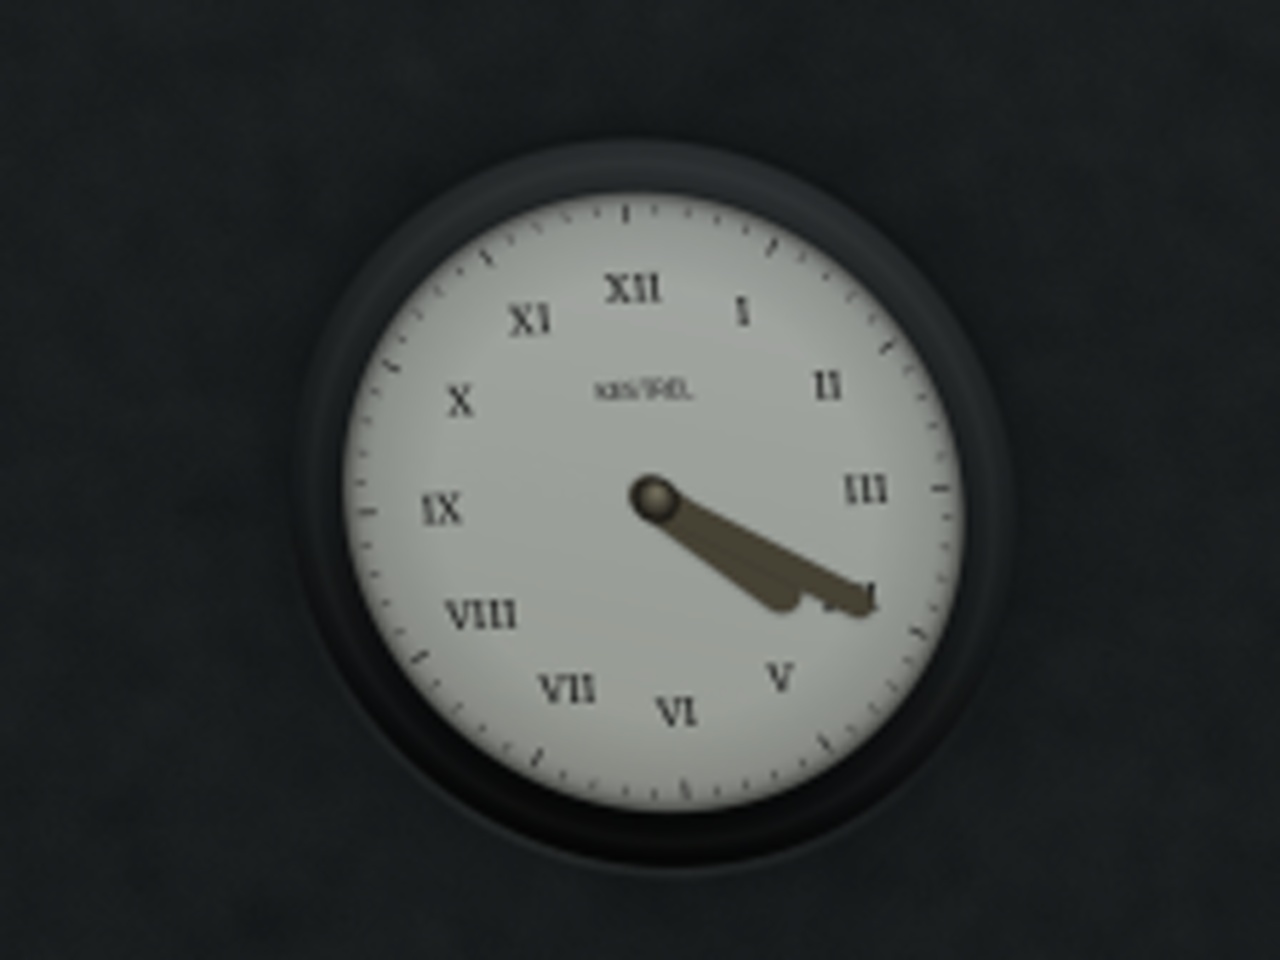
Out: {"hour": 4, "minute": 20}
